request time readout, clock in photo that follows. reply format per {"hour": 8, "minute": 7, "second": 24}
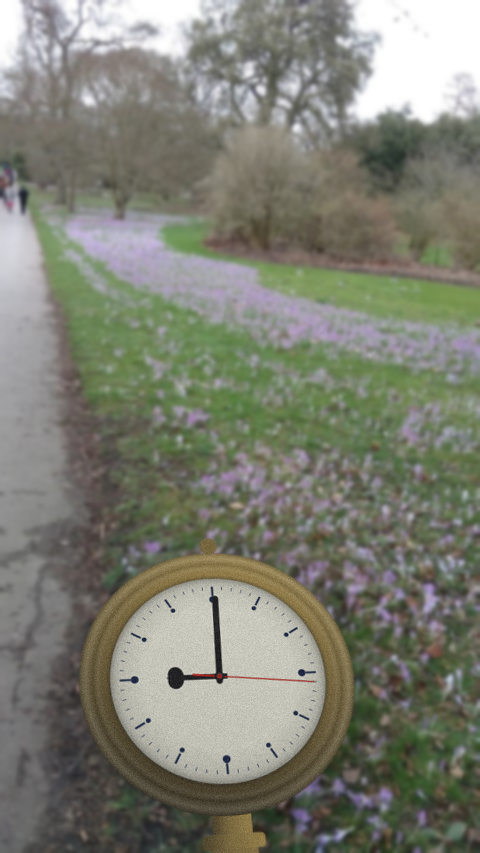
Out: {"hour": 9, "minute": 0, "second": 16}
